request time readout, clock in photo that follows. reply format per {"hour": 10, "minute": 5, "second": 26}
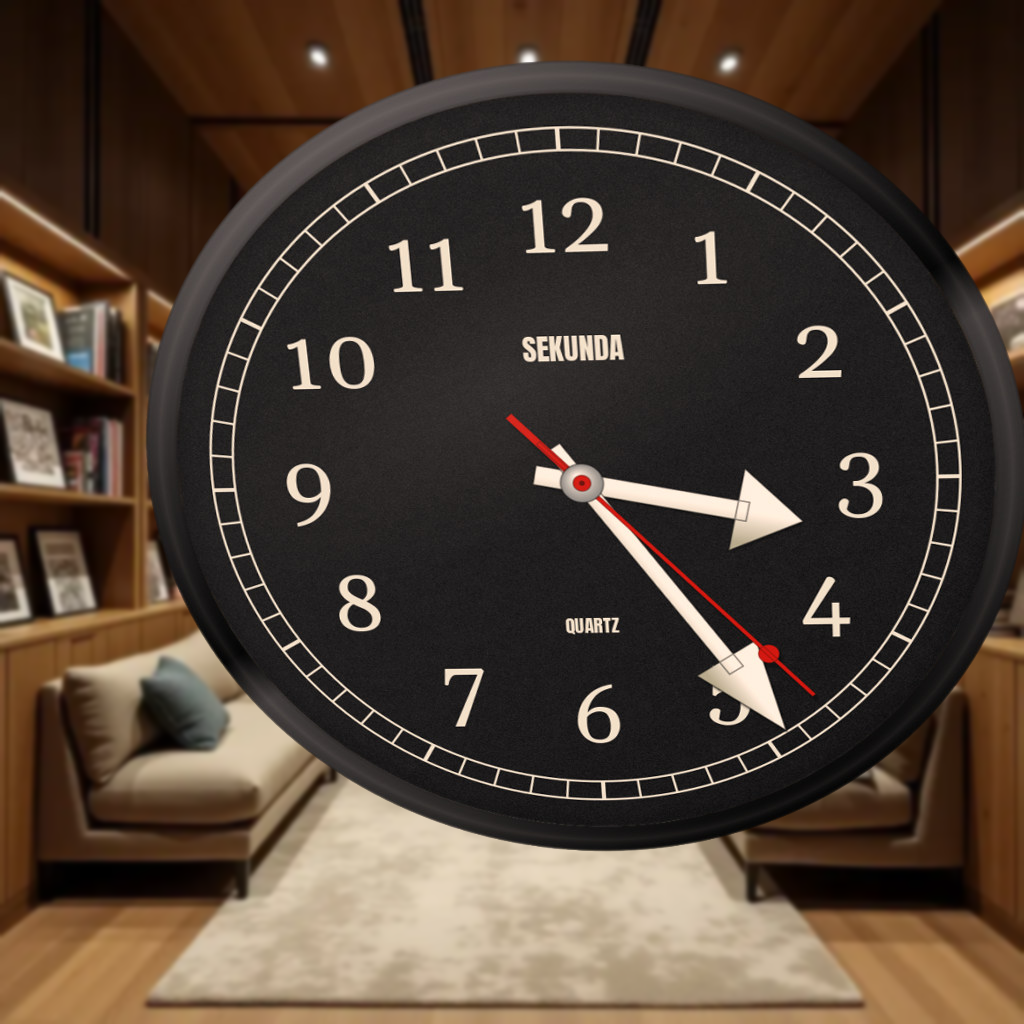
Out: {"hour": 3, "minute": 24, "second": 23}
